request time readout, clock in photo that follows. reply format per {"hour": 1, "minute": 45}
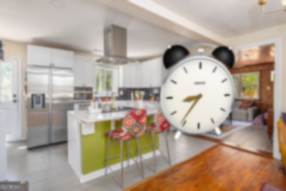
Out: {"hour": 8, "minute": 36}
